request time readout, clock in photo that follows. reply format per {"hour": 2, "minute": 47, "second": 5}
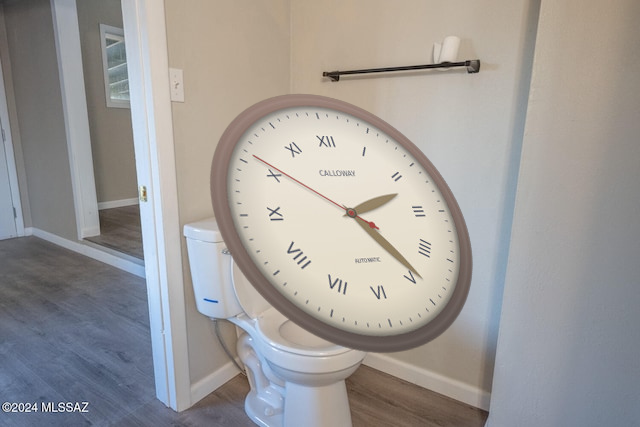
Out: {"hour": 2, "minute": 23, "second": 51}
